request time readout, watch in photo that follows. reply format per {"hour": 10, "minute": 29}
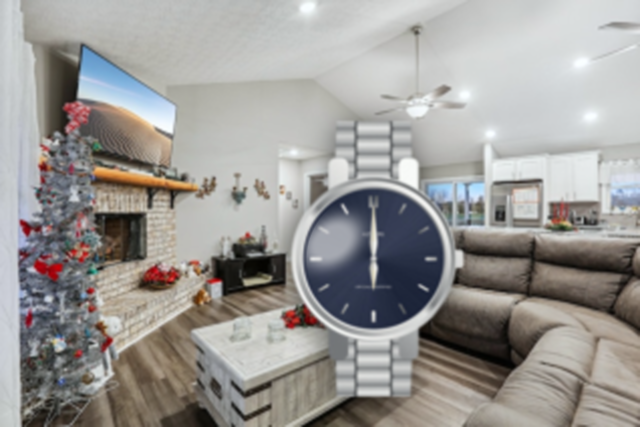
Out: {"hour": 6, "minute": 0}
